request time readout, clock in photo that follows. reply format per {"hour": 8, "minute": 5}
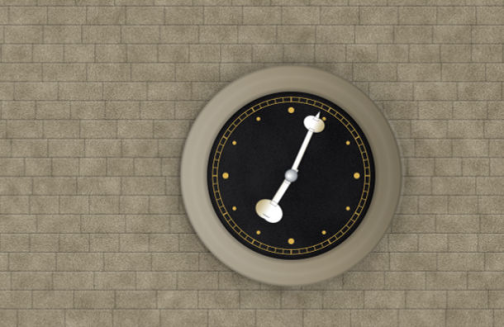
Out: {"hour": 7, "minute": 4}
